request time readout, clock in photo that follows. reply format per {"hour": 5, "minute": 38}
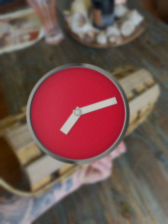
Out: {"hour": 7, "minute": 12}
